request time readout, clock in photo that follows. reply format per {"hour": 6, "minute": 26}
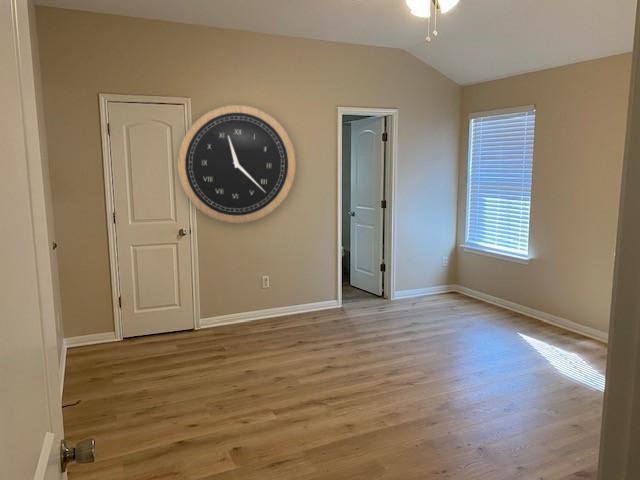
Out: {"hour": 11, "minute": 22}
